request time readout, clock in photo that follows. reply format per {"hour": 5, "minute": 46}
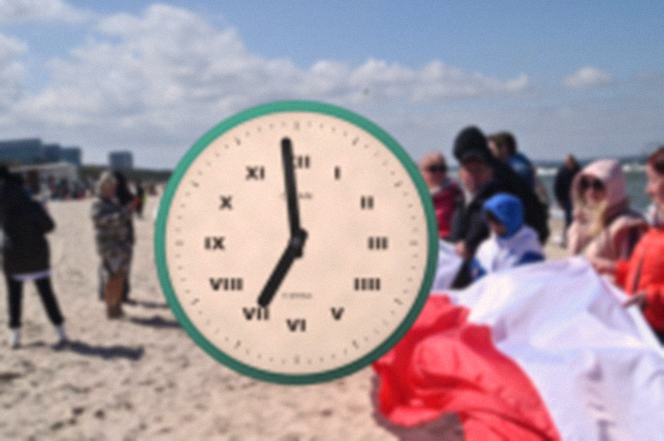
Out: {"hour": 6, "minute": 59}
